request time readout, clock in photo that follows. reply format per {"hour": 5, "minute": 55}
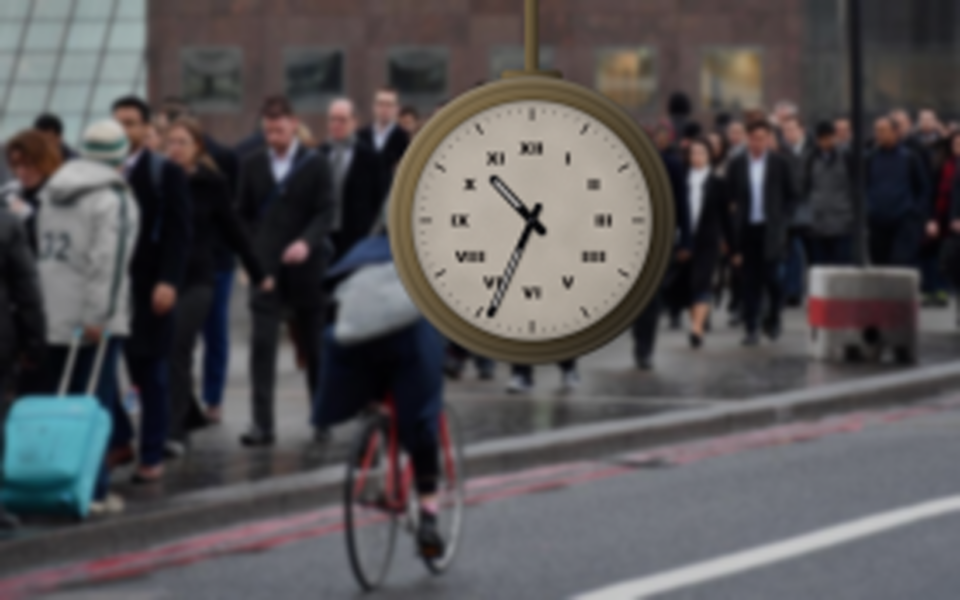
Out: {"hour": 10, "minute": 34}
